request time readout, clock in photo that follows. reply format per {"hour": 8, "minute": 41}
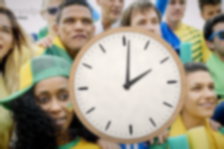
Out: {"hour": 2, "minute": 1}
